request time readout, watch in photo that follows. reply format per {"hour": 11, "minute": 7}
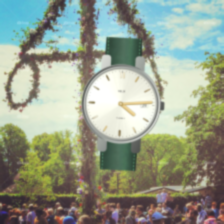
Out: {"hour": 4, "minute": 14}
